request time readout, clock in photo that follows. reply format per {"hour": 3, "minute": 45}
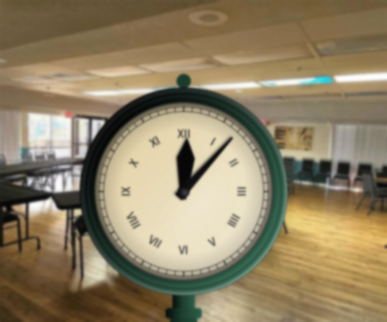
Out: {"hour": 12, "minute": 7}
